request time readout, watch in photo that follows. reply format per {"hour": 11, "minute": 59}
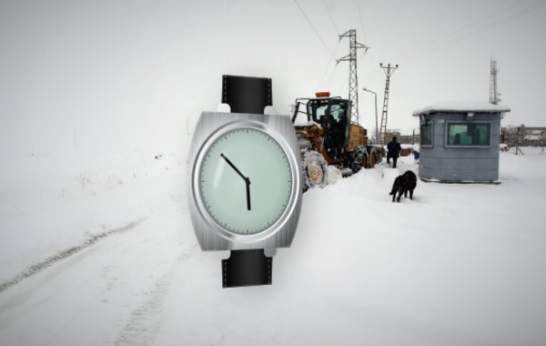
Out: {"hour": 5, "minute": 52}
